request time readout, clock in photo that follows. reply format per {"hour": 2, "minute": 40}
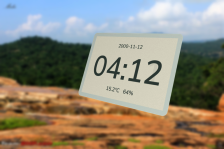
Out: {"hour": 4, "minute": 12}
